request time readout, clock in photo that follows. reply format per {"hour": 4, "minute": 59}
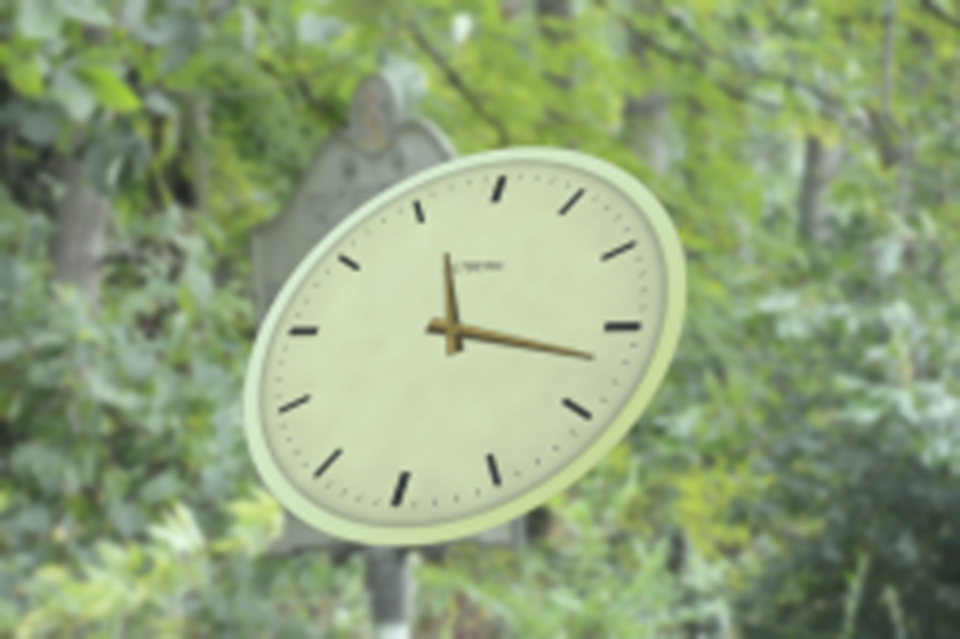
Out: {"hour": 11, "minute": 17}
